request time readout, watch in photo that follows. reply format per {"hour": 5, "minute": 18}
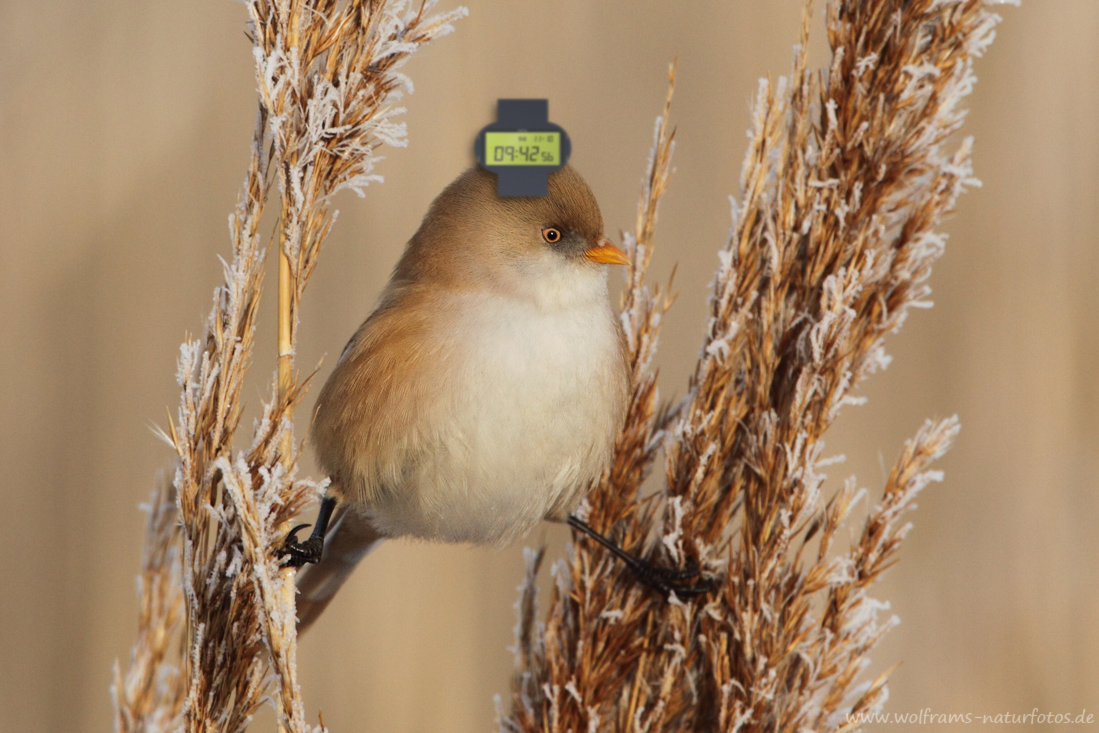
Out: {"hour": 9, "minute": 42}
